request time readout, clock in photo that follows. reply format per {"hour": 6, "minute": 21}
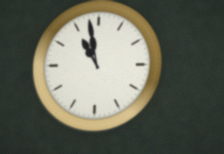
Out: {"hour": 10, "minute": 58}
